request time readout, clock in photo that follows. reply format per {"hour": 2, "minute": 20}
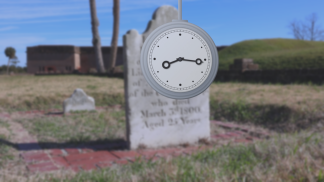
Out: {"hour": 8, "minute": 16}
